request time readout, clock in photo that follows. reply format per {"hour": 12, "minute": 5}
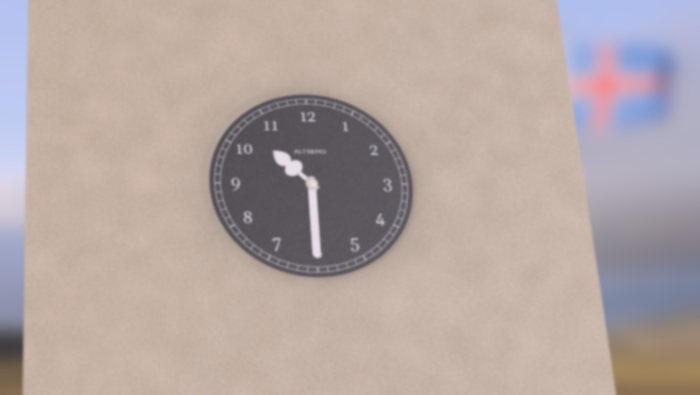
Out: {"hour": 10, "minute": 30}
